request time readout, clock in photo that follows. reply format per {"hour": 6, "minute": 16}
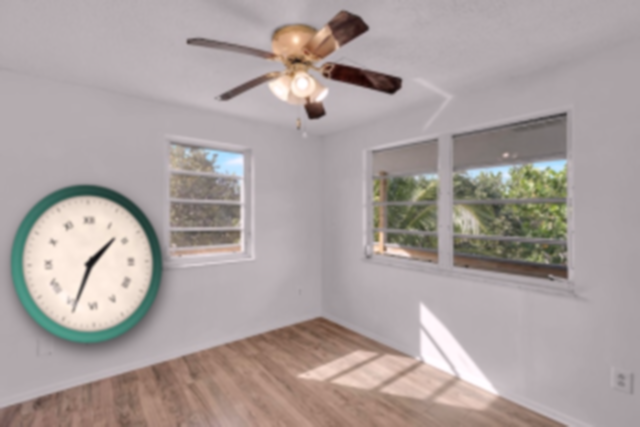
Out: {"hour": 1, "minute": 34}
